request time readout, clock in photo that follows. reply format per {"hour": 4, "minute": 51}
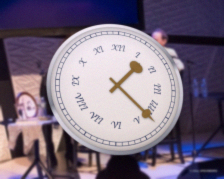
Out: {"hour": 1, "minute": 22}
